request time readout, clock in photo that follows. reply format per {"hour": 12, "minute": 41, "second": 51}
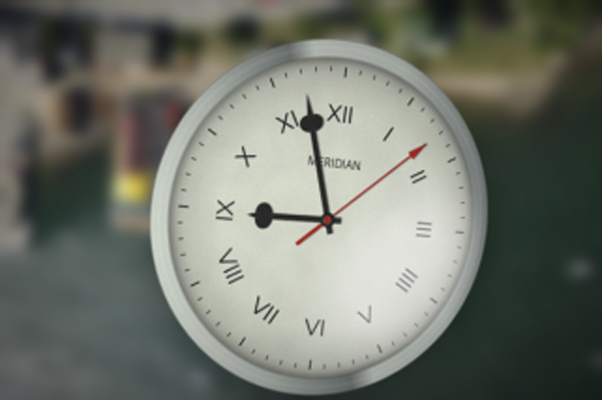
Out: {"hour": 8, "minute": 57, "second": 8}
